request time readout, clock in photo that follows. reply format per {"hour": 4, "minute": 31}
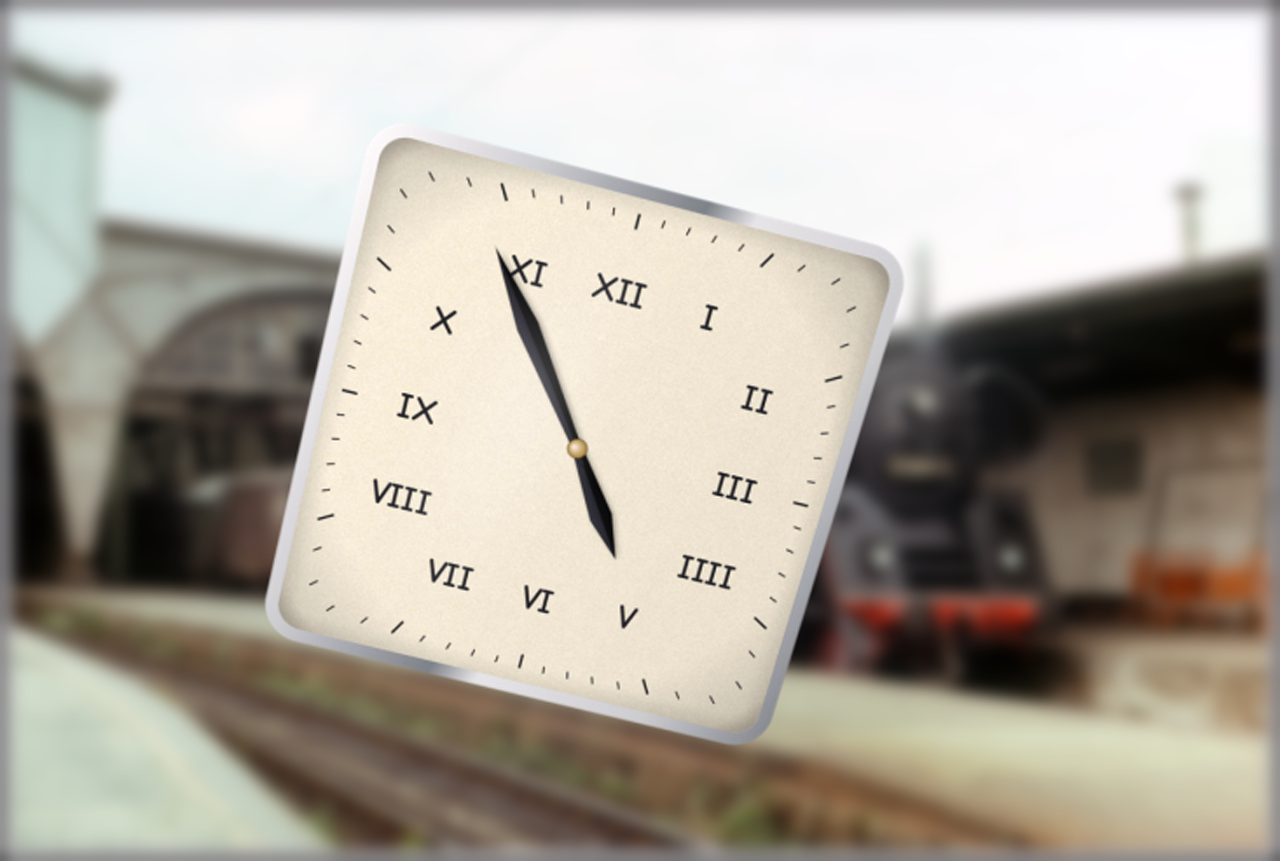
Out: {"hour": 4, "minute": 54}
